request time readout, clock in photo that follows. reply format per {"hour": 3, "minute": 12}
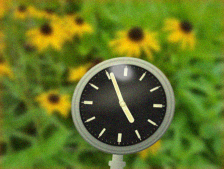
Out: {"hour": 4, "minute": 56}
